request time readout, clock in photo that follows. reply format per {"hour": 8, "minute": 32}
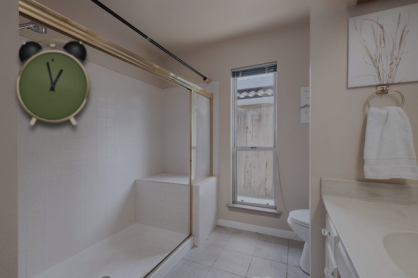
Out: {"hour": 12, "minute": 58}
